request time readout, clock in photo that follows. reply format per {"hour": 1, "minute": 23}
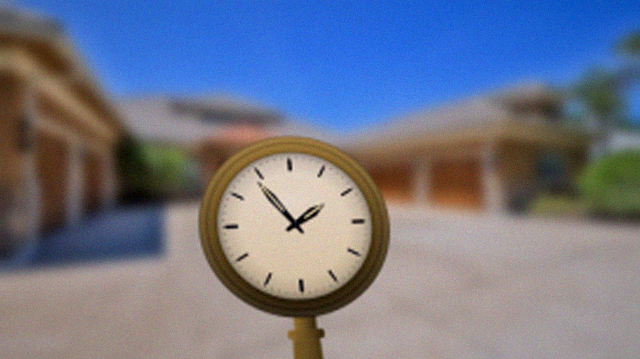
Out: {"hour": 1, "minute": 54}
